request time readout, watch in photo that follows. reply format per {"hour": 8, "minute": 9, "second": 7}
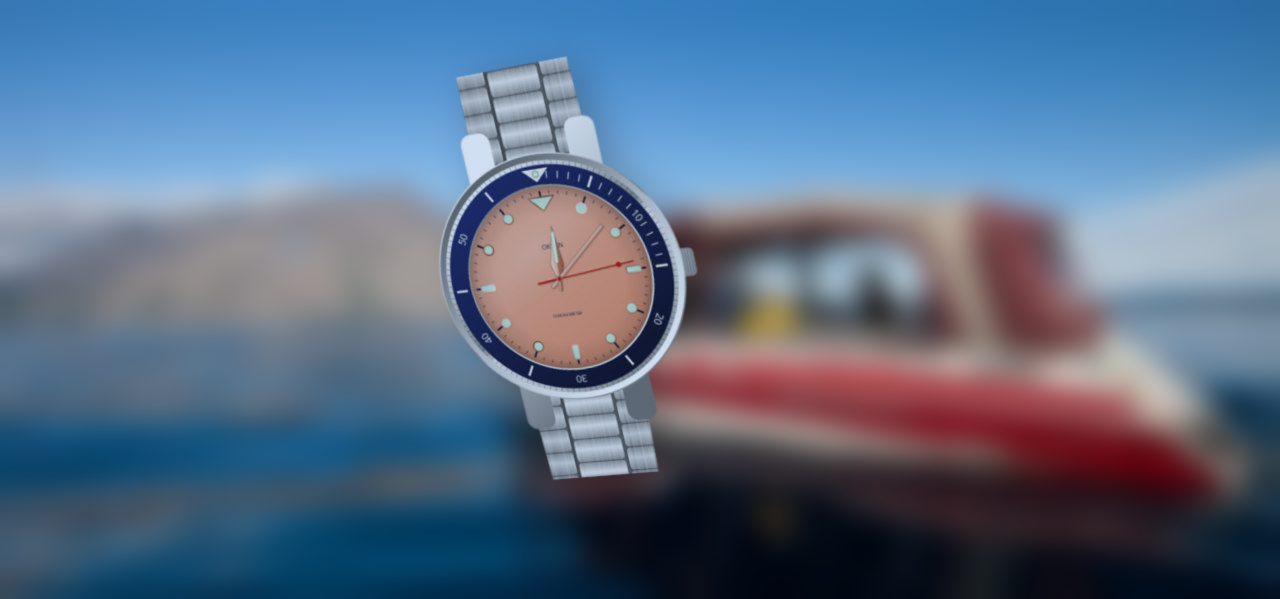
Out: {"hour": 12, "minute": 8, "second": 14}
